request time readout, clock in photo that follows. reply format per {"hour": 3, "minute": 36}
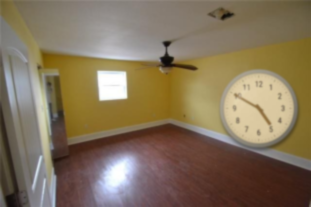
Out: {"hour": 4, "minute": 50}
